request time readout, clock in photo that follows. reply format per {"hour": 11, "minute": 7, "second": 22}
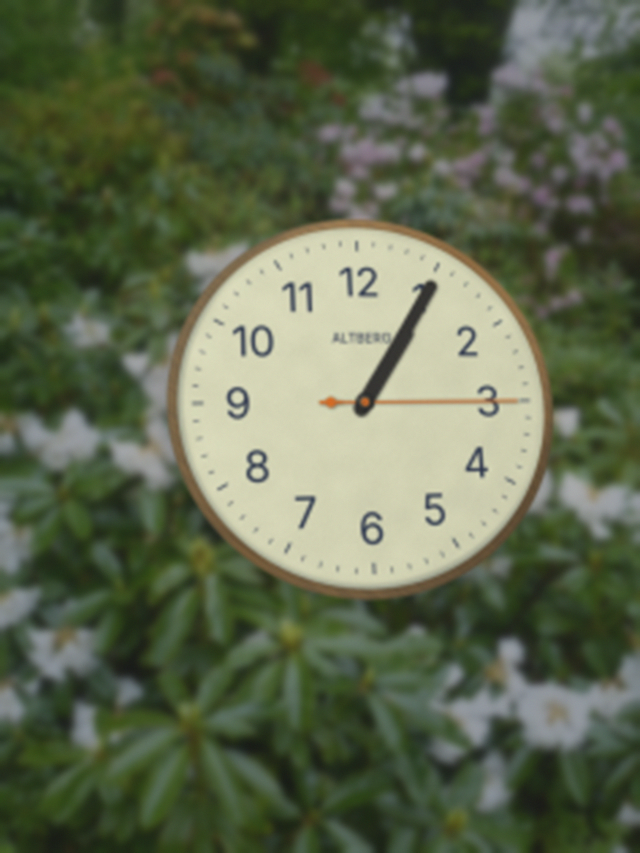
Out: {"hour": 1, "minute": 5, "second": 15}
